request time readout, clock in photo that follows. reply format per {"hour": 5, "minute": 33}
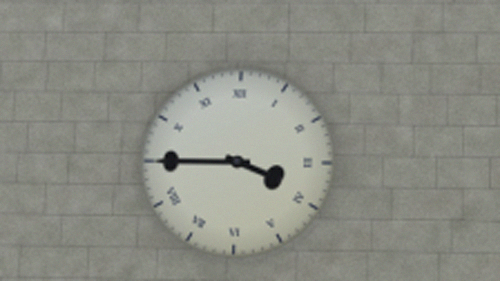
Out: {"hour": 3, "minute": 45}
